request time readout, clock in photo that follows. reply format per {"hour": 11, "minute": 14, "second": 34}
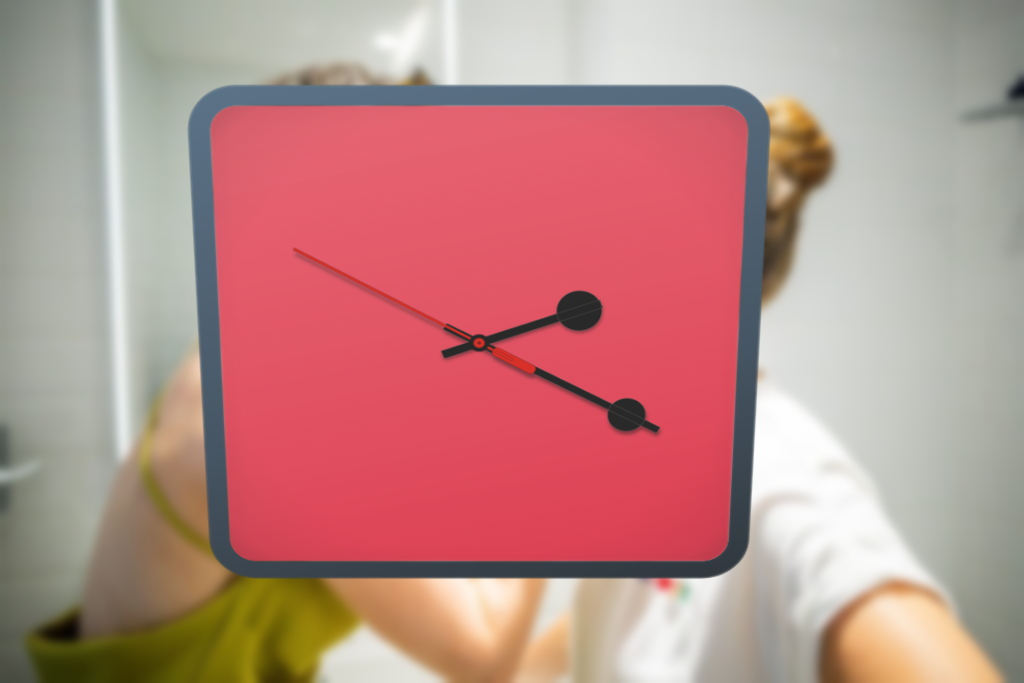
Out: {"hour": 2, "minute": 19, "second": 50}
